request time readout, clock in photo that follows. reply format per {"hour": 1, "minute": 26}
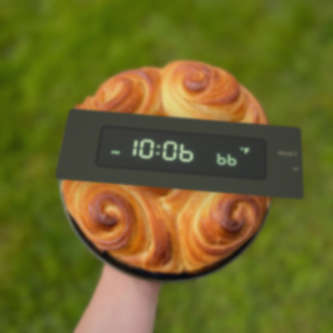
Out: {"hour": 10, "minute": 6}
